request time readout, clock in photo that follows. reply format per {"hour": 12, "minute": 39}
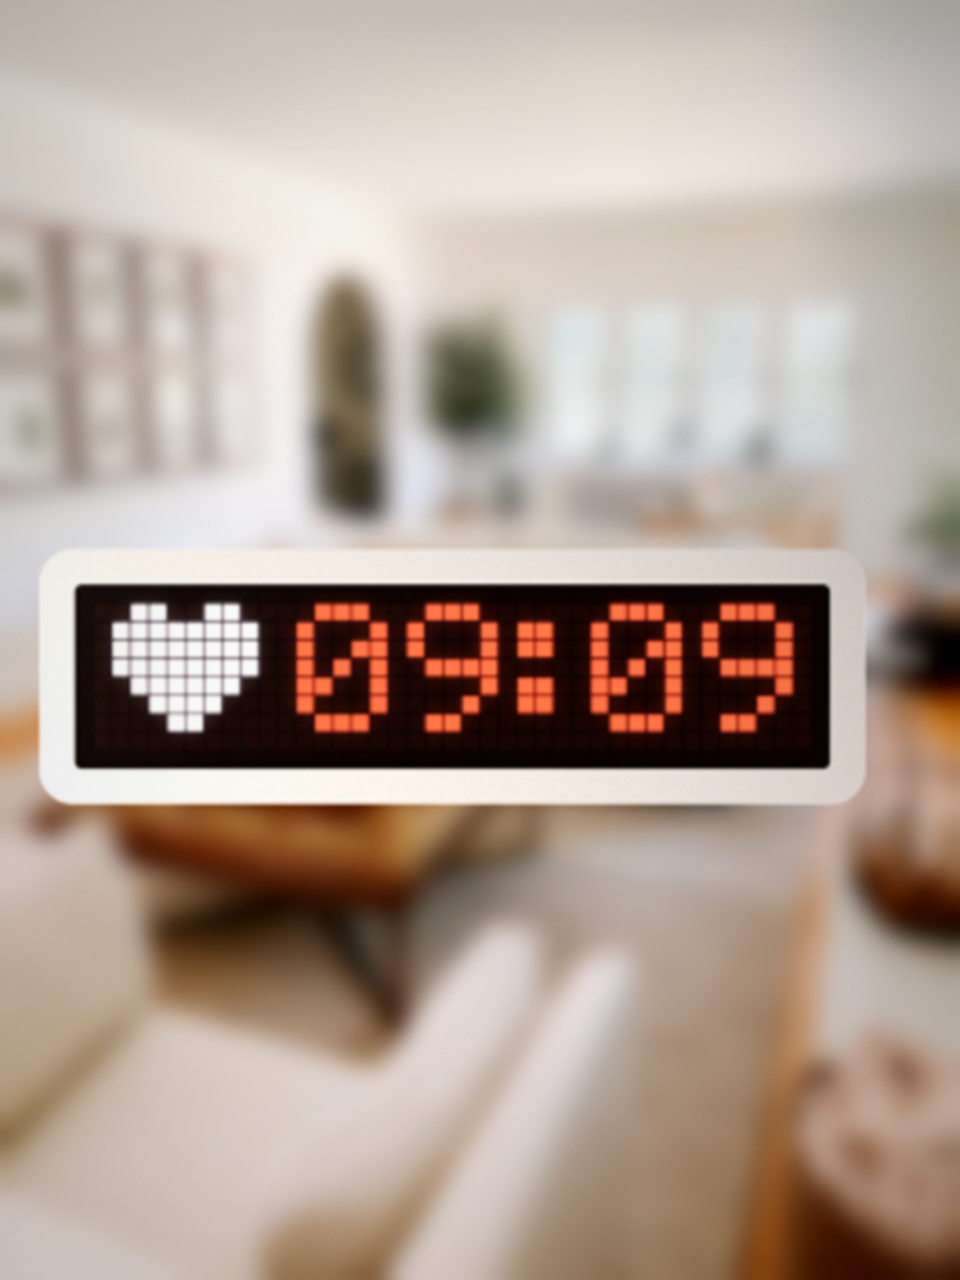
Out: {"hour": 9, "minute": 9}
